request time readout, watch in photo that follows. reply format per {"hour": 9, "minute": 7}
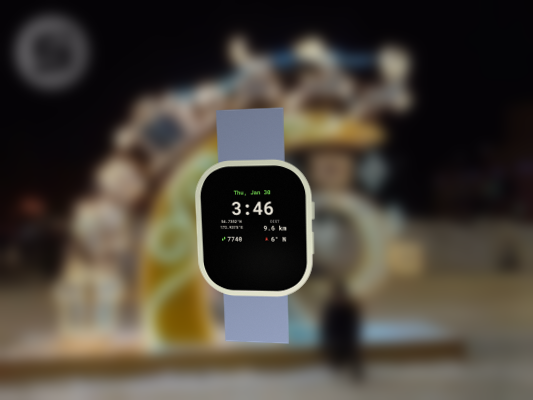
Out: {"hour": 3, "minute": 46}
